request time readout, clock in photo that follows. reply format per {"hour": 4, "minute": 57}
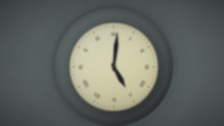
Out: {"hour": 5, "minute": 1}
